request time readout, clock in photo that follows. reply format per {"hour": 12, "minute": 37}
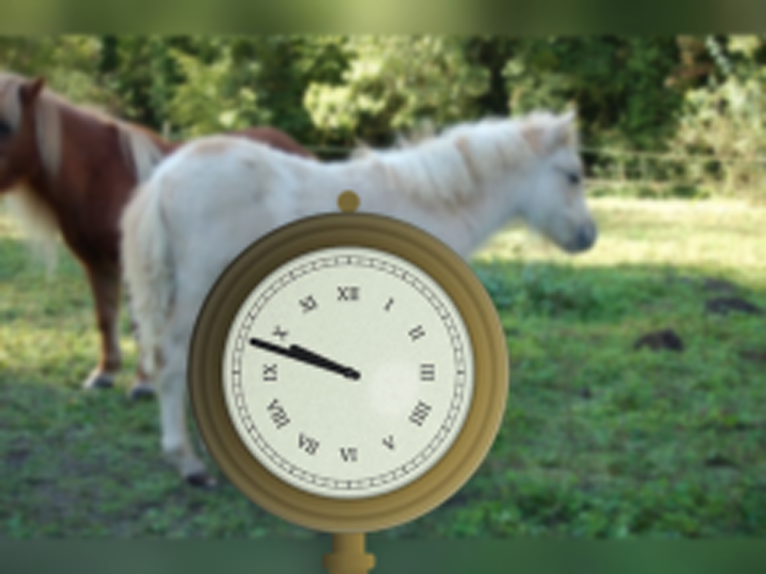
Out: {"hour": 9, "minute": 48}
